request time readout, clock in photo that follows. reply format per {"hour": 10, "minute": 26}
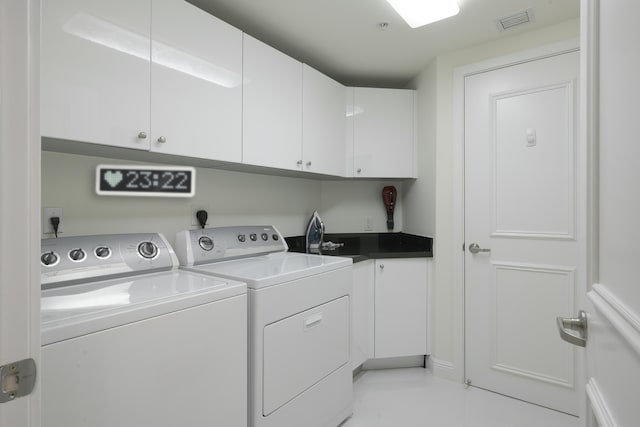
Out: {"hour": 23, "minute": 22}
